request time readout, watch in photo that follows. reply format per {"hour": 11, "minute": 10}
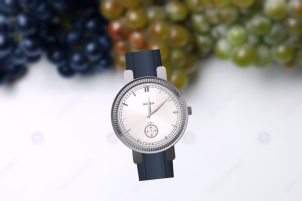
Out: {"hour": 12, "minute": 9}
